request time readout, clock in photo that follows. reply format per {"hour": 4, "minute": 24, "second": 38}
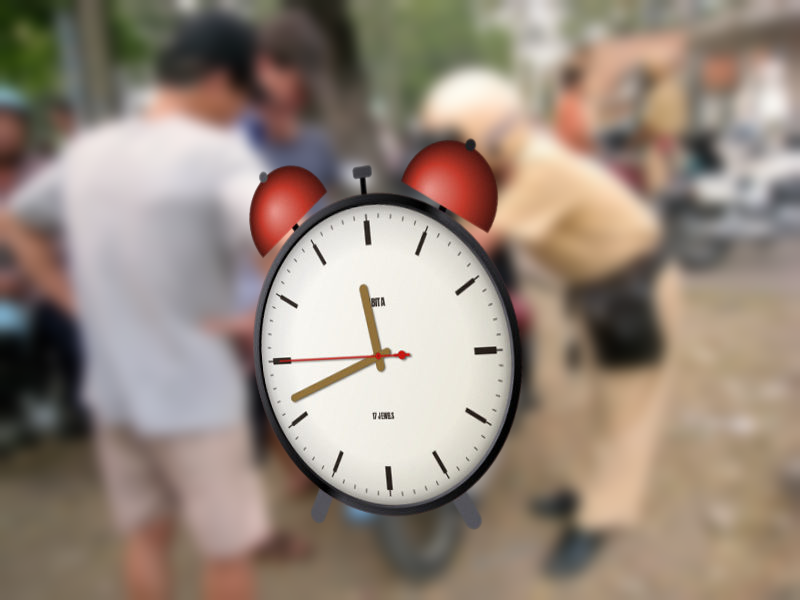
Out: {"hour": 11, "minute": 41, "second": 45}
